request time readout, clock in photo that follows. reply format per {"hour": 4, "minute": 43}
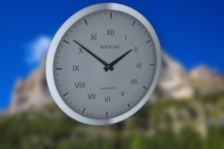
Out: {"hour": 1, "minute": 51}
